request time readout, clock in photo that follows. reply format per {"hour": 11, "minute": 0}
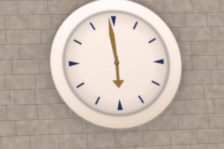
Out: {"hour": 5, "minute": 59}
